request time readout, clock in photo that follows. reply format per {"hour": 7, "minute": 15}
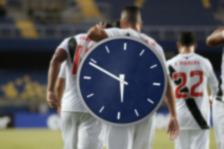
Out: {"hour": 5, "minute": 49}
